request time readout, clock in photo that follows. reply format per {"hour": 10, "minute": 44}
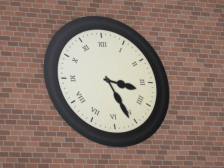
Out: {"hour": 3, "minute": 26}
